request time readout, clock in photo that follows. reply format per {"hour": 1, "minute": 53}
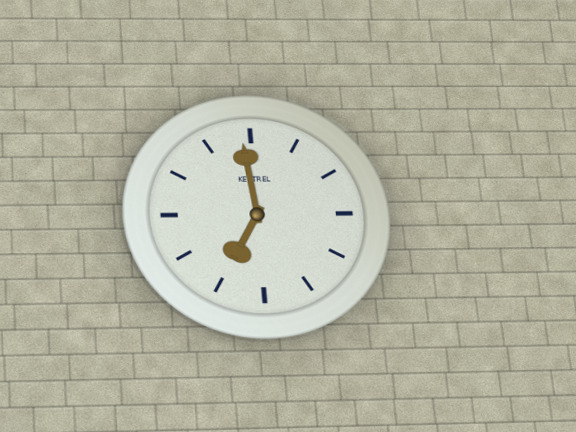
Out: {"hour": 6, "minute": 59}
